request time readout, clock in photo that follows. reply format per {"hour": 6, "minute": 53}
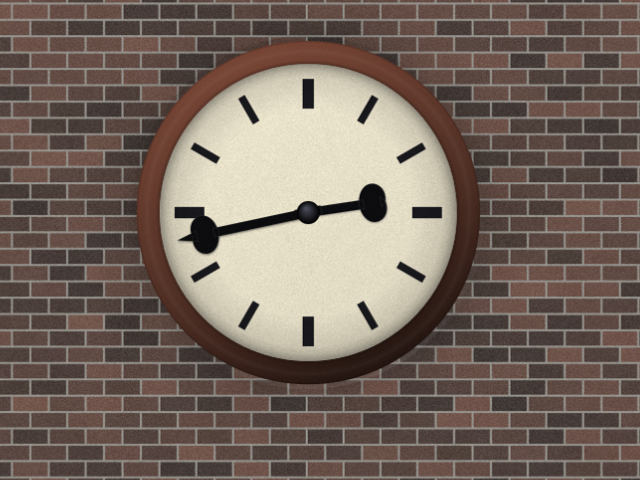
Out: {"hour": 2, "minute": 43}
